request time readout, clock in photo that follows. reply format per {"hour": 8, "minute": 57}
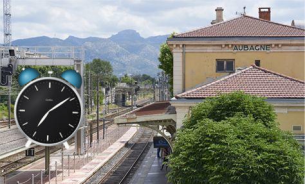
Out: {"hour": 7, "minute": 9}
